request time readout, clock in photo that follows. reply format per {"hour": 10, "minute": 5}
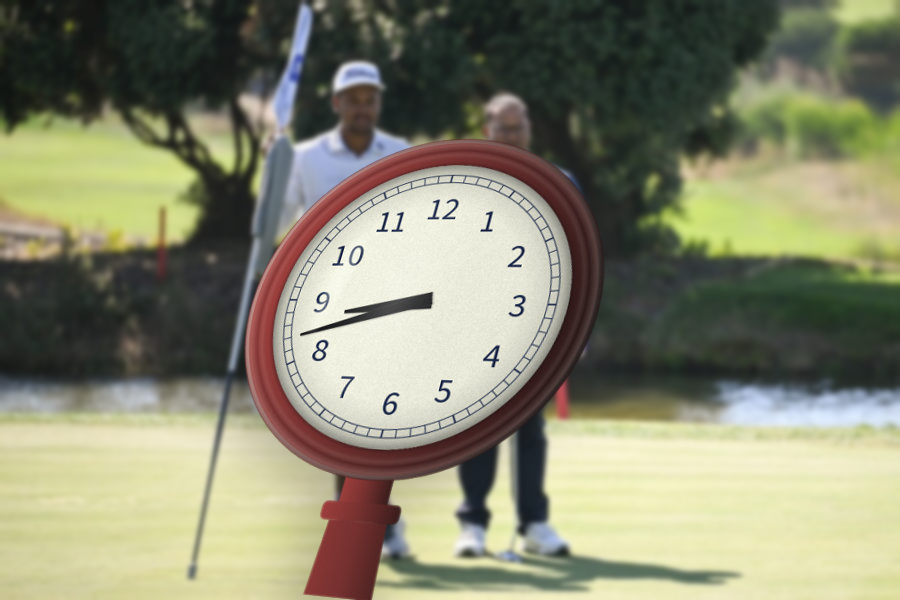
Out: {"hour": 8, "minute": 42}
